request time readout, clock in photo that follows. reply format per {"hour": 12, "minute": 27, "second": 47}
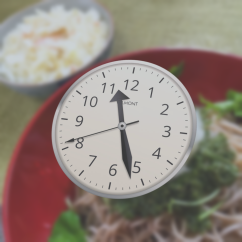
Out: {"hour": 11, "minute": 26, "second": 41}
